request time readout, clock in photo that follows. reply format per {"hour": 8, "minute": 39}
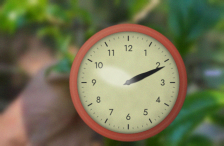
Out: {"hour": 2, "minute": 11}
